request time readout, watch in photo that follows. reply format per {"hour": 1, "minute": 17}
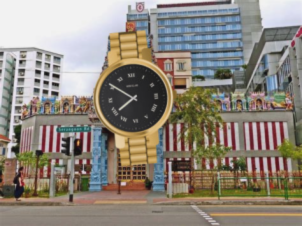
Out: {"hour": 7, "minute": 51}
